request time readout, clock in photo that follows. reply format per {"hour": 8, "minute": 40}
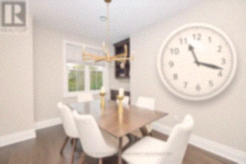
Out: {"hour": 11, "minute": 18}
